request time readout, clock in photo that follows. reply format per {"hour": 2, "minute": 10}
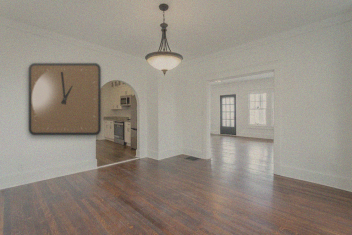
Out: {"hour": 12, "minute": 59}
